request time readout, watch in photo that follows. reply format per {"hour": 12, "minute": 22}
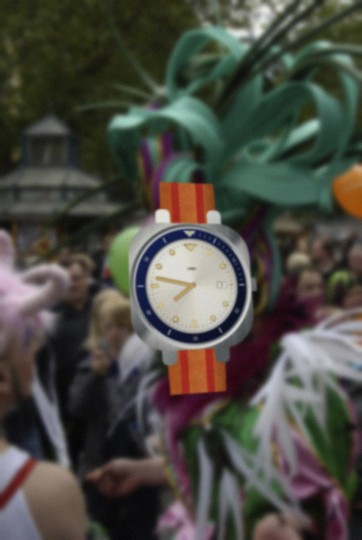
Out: {"hour": 7, "minute": 47}
